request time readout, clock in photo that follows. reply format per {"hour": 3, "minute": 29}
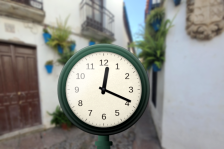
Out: {"hour": 12, "minute": 19}
